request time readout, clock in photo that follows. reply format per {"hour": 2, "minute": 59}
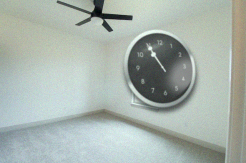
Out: {"hour": 10, "minute": 55}
